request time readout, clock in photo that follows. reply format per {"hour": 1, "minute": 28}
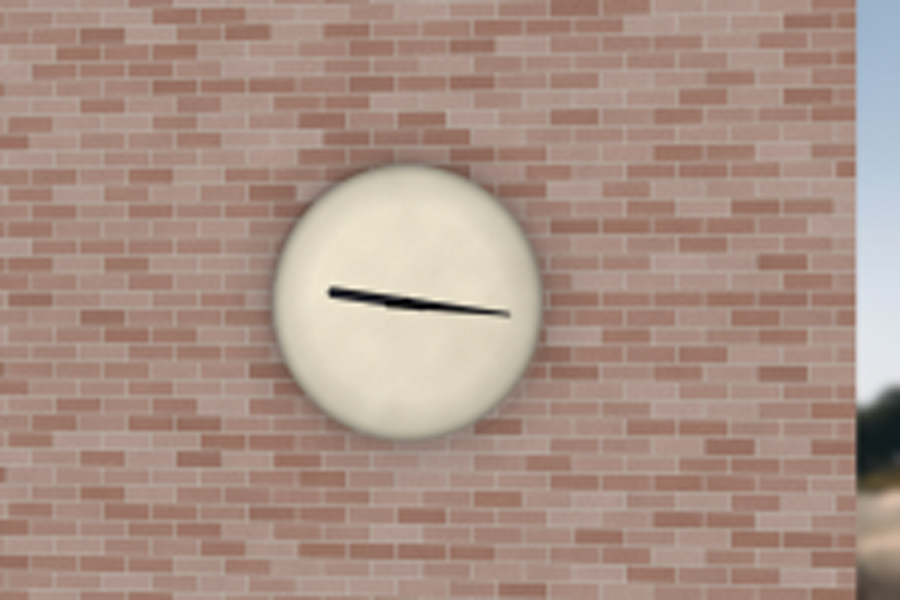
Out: {"hour": 9, "minute": 16}
